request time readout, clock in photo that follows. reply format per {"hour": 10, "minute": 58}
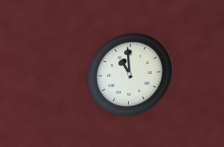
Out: {"hour": 10, "minute": 59}
